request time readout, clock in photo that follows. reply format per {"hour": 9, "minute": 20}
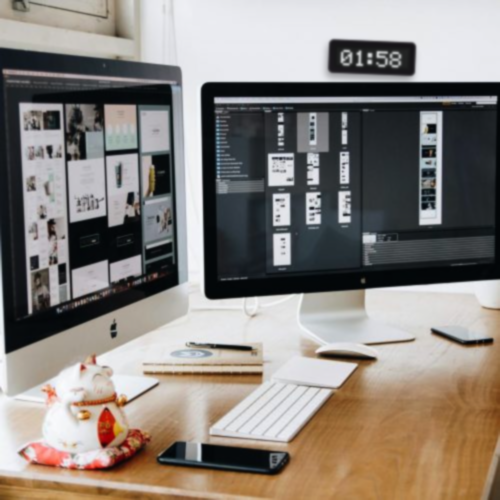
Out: {"hour": 1, "minute": 58}
